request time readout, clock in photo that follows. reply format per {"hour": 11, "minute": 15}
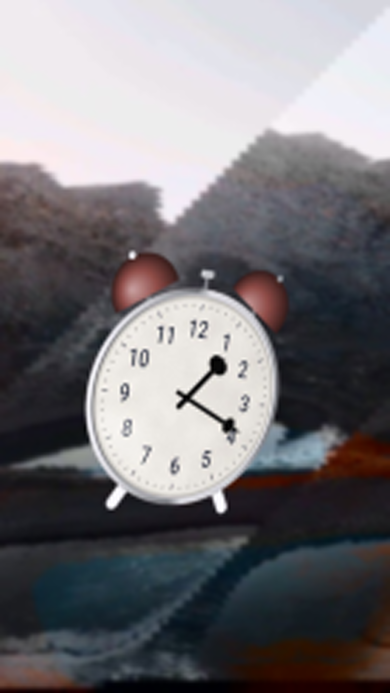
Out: {"hour": 1, "minute": 19}
